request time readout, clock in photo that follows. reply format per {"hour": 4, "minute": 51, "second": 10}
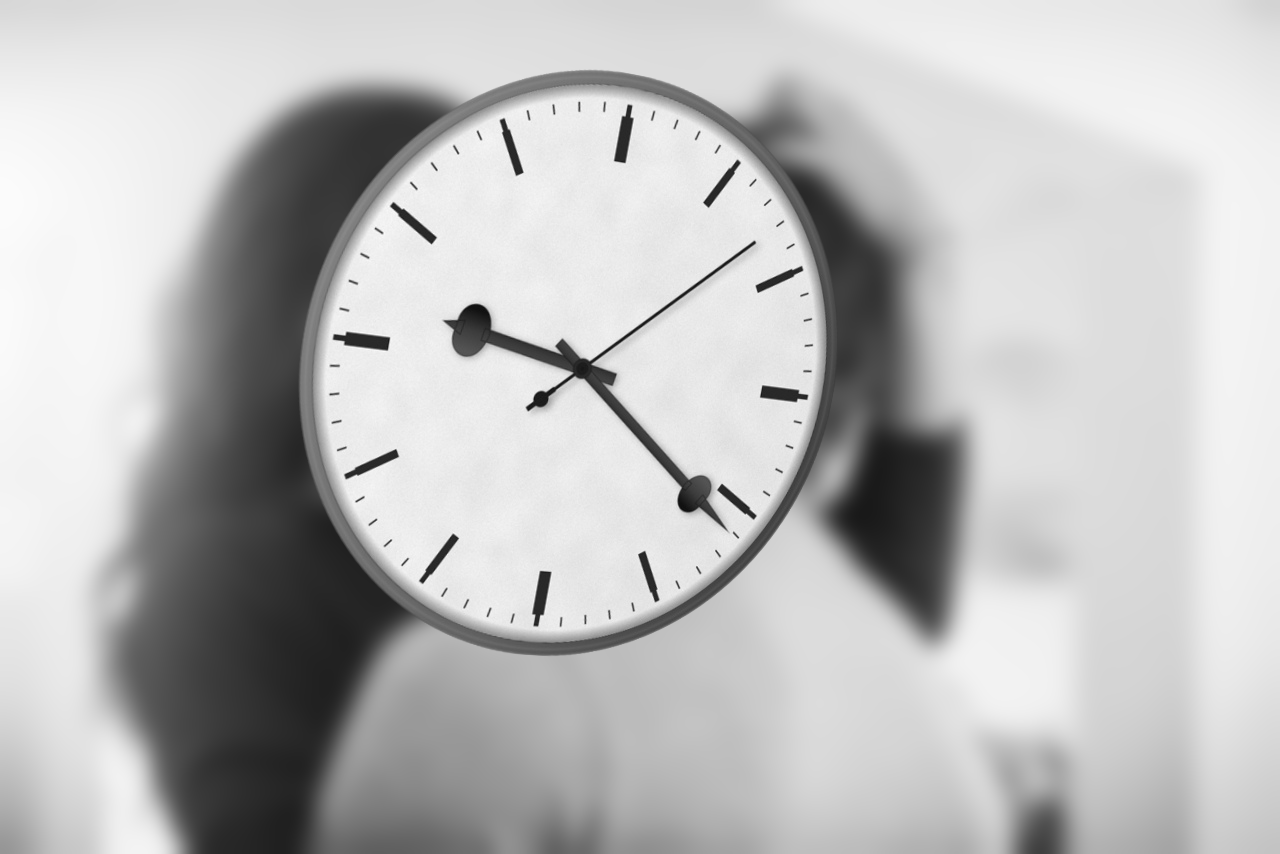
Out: {"hour": 9, "minute": 21, "second": 8}
